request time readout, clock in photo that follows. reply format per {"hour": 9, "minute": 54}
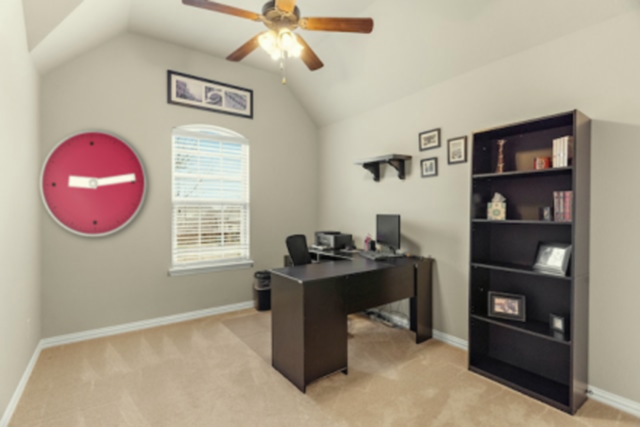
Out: {"hour": 9, "minute": 14}
